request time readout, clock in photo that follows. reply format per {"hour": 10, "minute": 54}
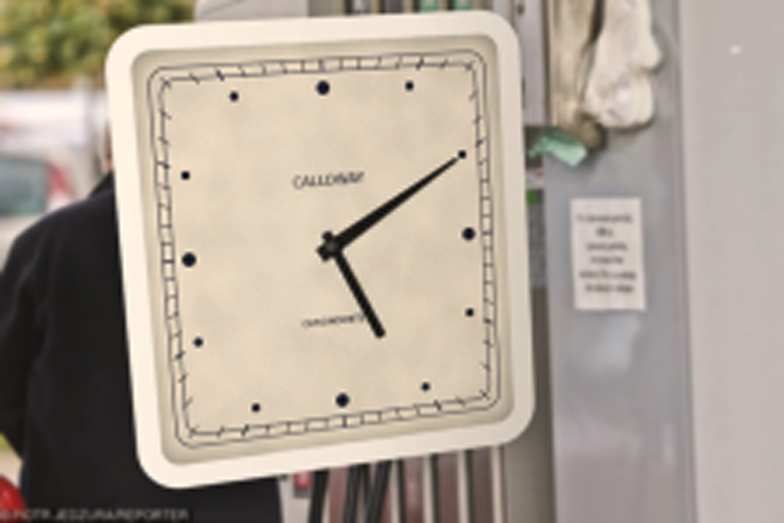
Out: {"hour": 5, "minute": 10}
